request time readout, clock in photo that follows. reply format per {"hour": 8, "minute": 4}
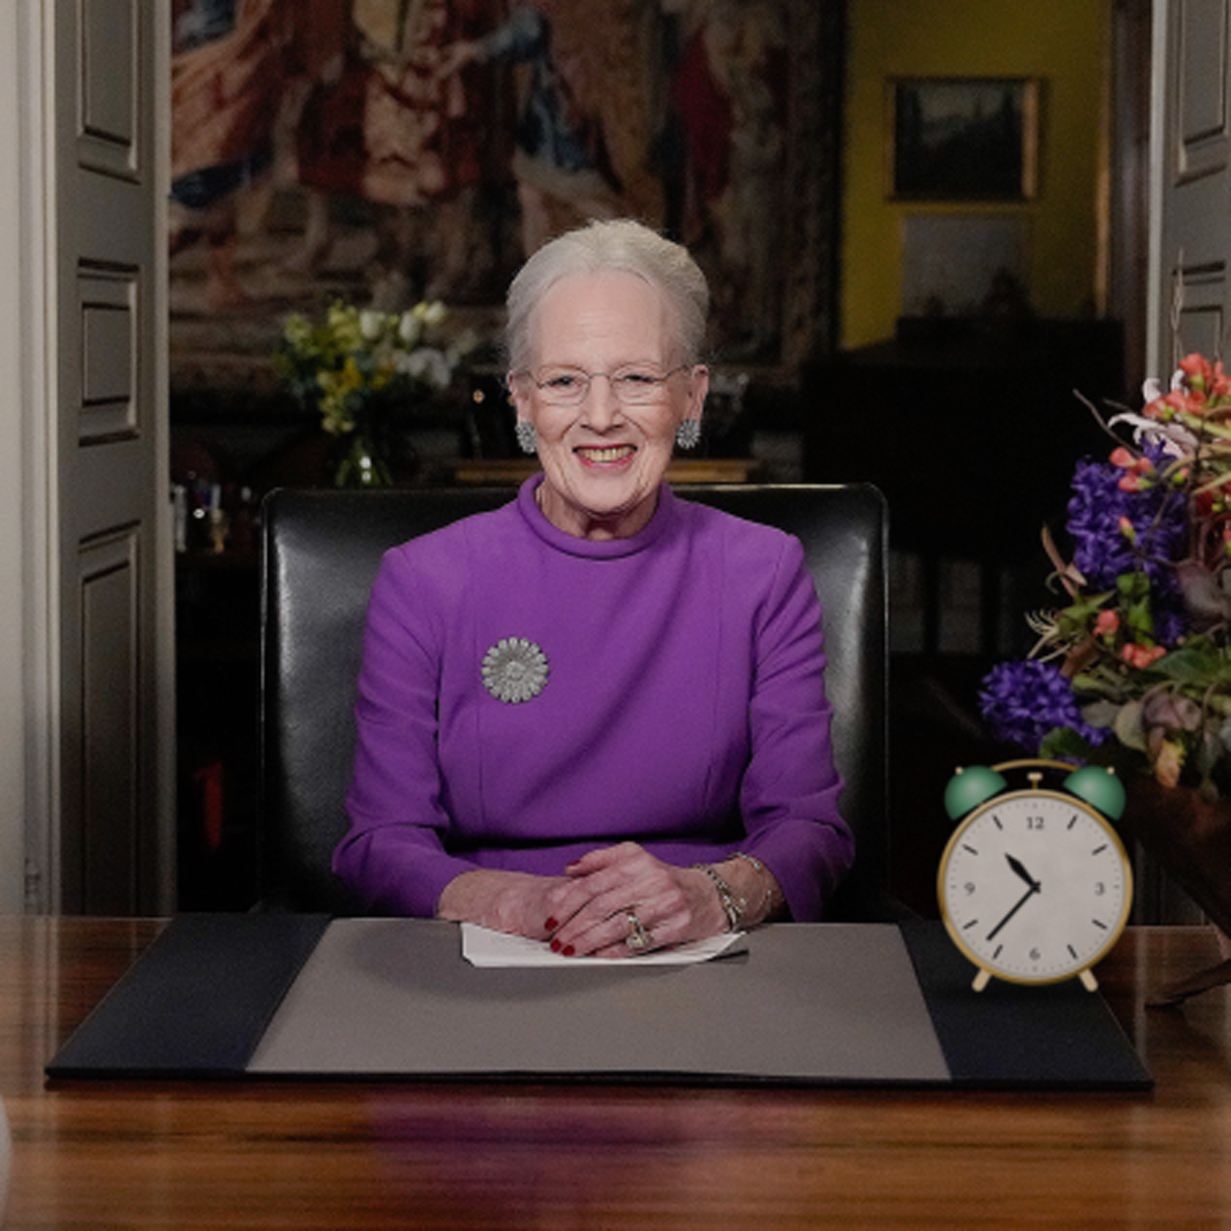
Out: {"hour": 10, "minute": 37}
